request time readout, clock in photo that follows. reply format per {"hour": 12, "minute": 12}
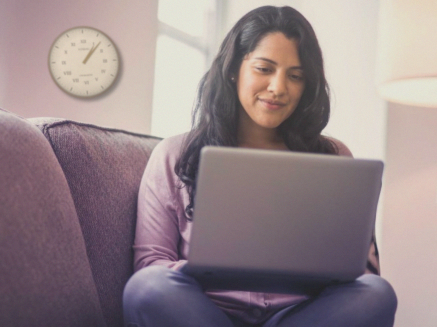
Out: {"hour": 1, "minute": 7}
